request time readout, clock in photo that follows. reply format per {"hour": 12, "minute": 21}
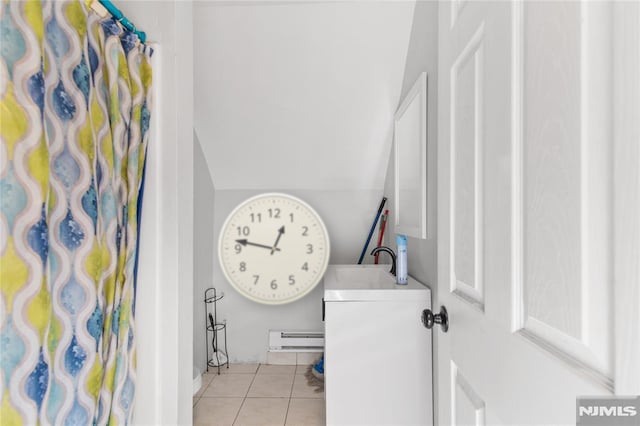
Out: {"hour": 12, "minute": 47}
